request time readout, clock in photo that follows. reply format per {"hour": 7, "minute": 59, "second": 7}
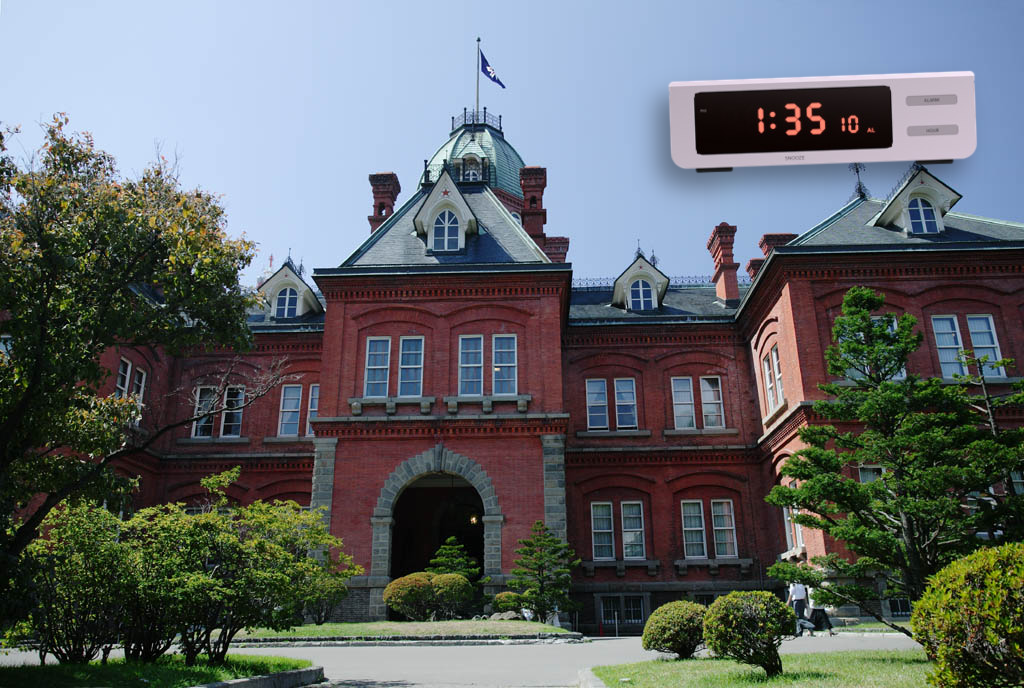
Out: {"hour": 1, "minute": 35, "second": 10}
